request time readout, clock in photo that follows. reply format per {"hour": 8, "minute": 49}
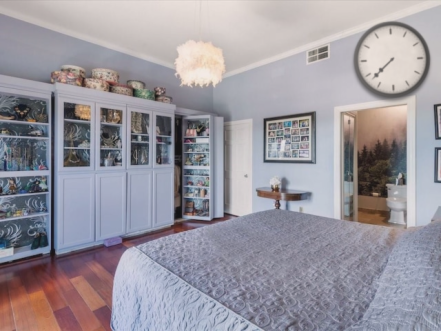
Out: {"hour": 7, "minute": 38}
